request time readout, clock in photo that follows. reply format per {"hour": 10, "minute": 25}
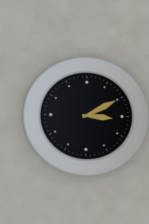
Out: {"hour": 3, "minute": 10}
